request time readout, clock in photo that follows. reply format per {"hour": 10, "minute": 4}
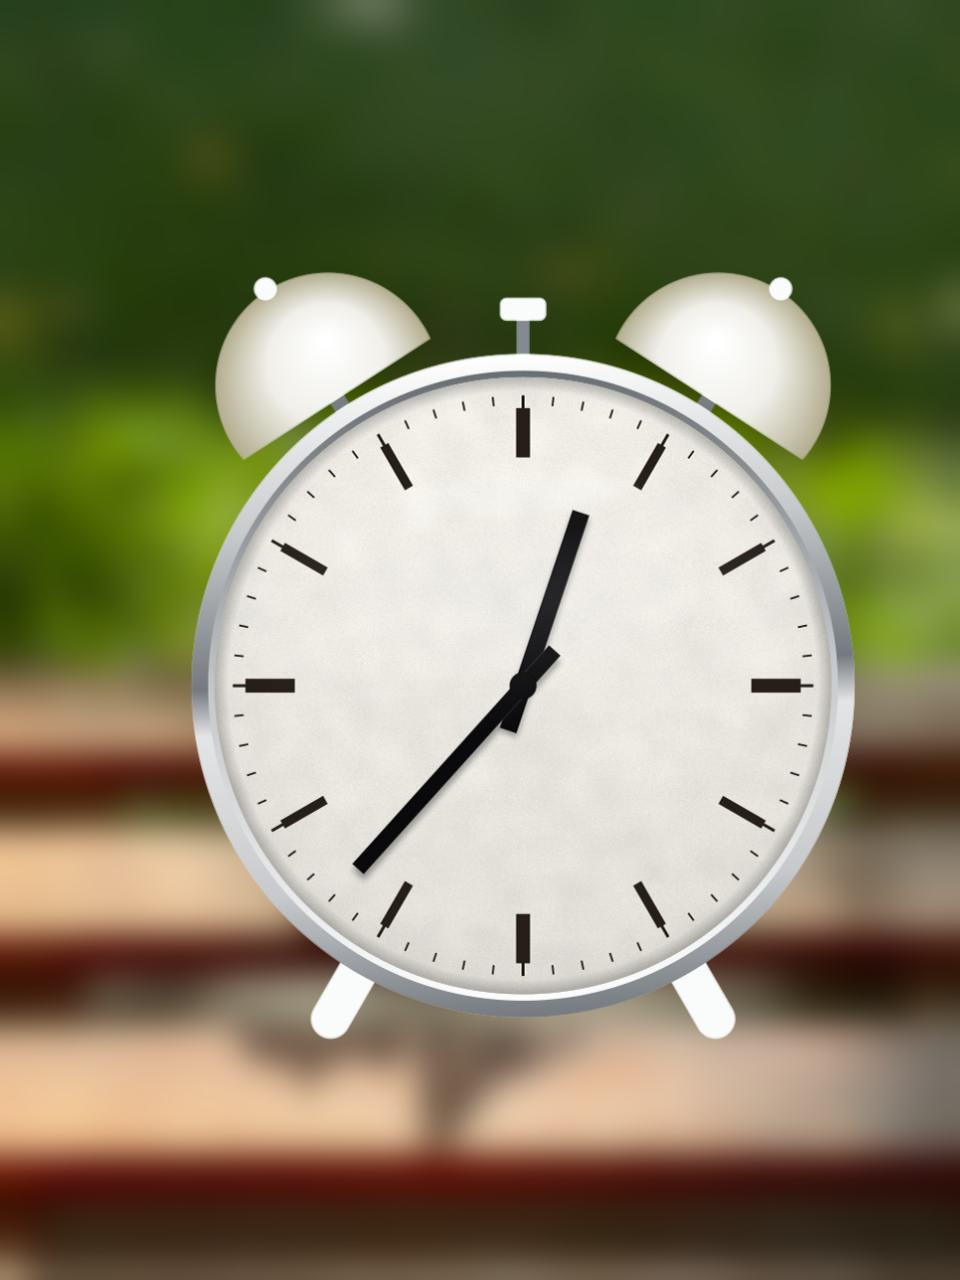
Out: {"hour": 12, "minute": 37}
